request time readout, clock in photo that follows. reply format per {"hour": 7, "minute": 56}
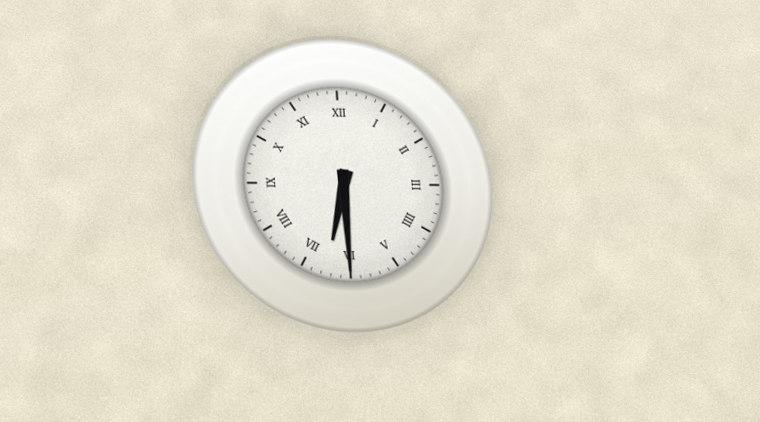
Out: {"hour": 6, "minute": 30}
